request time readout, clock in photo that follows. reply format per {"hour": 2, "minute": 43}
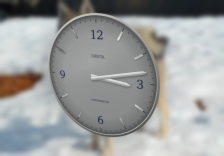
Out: {"hour": 3, "minute": 13}
